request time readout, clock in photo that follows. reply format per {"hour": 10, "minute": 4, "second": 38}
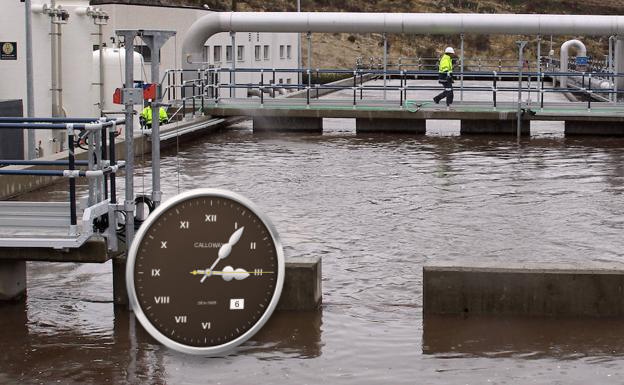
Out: {"hour": 3, "minute": 6, "second": 15}
